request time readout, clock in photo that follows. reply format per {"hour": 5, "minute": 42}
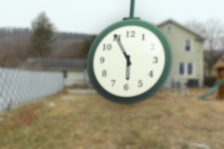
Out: {"hour": 5, "minute": 55}
